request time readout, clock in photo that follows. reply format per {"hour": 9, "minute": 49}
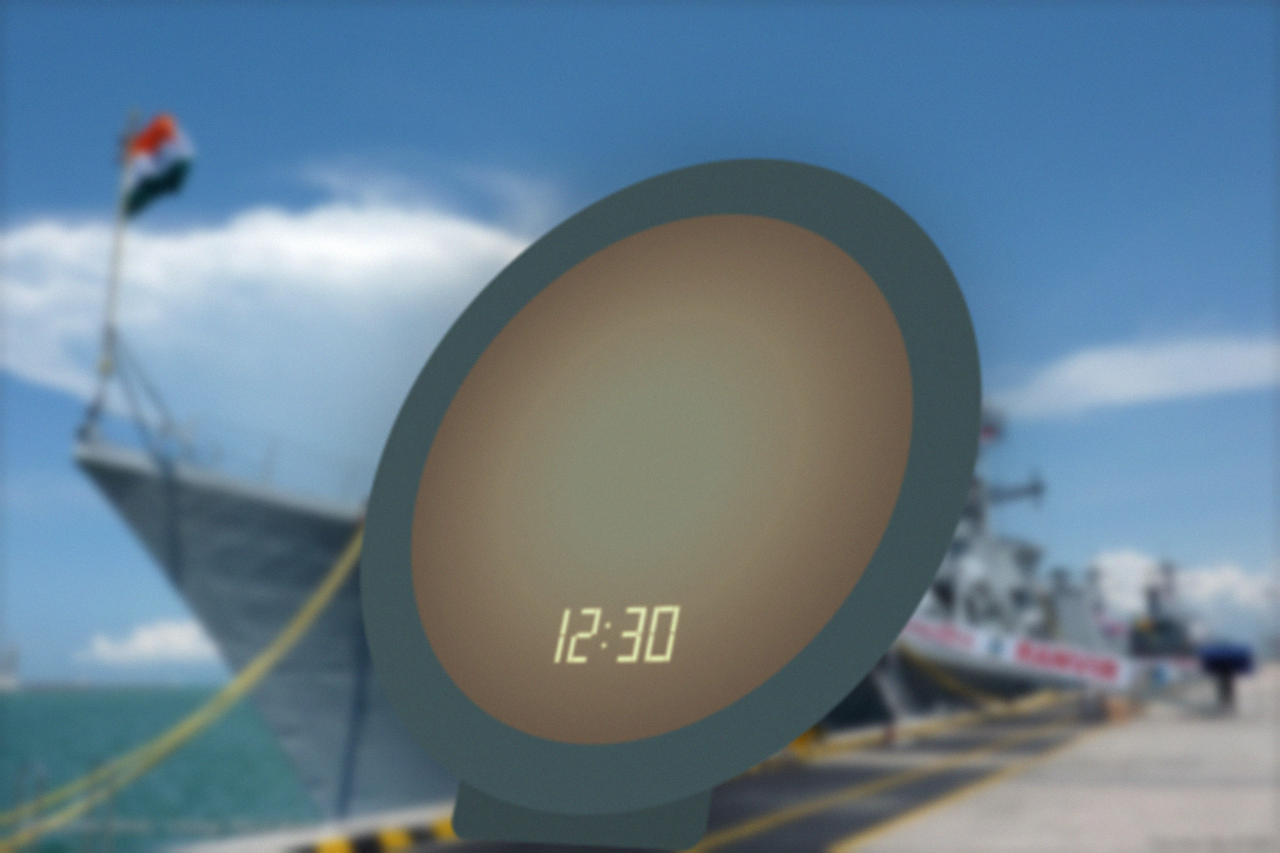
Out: {"hour": 12, "minute": 30}
